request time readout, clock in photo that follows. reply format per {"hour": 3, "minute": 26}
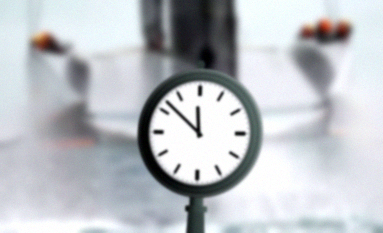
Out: {"hour": 11, "minute": 52}
